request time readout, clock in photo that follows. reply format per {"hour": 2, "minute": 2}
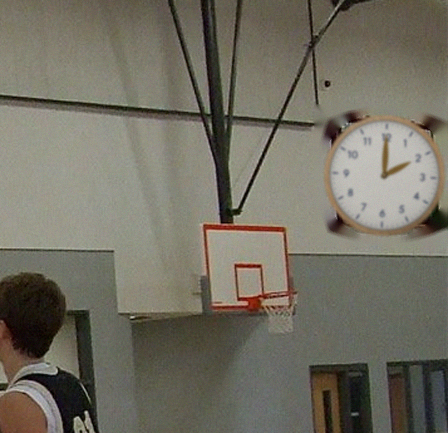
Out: {"hour": 2, "minute": 0}
